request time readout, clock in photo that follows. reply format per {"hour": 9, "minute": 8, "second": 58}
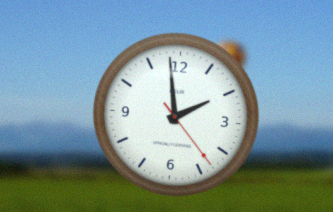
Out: {"hour": 1, "minute": 58, "second": 23}
